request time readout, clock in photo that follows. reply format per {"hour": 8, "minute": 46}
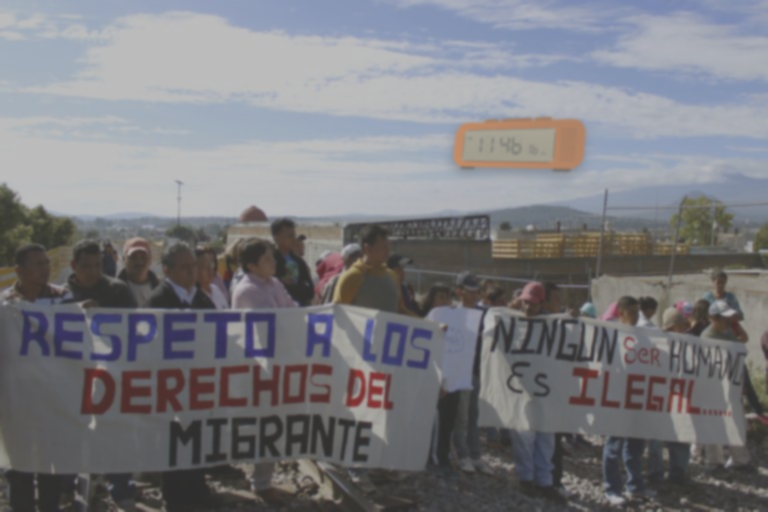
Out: {"hour": 11, "minute": 46}
